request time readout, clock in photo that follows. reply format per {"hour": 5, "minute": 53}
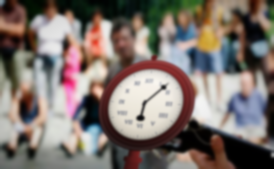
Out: {"hour": 6, "minute": 7}
